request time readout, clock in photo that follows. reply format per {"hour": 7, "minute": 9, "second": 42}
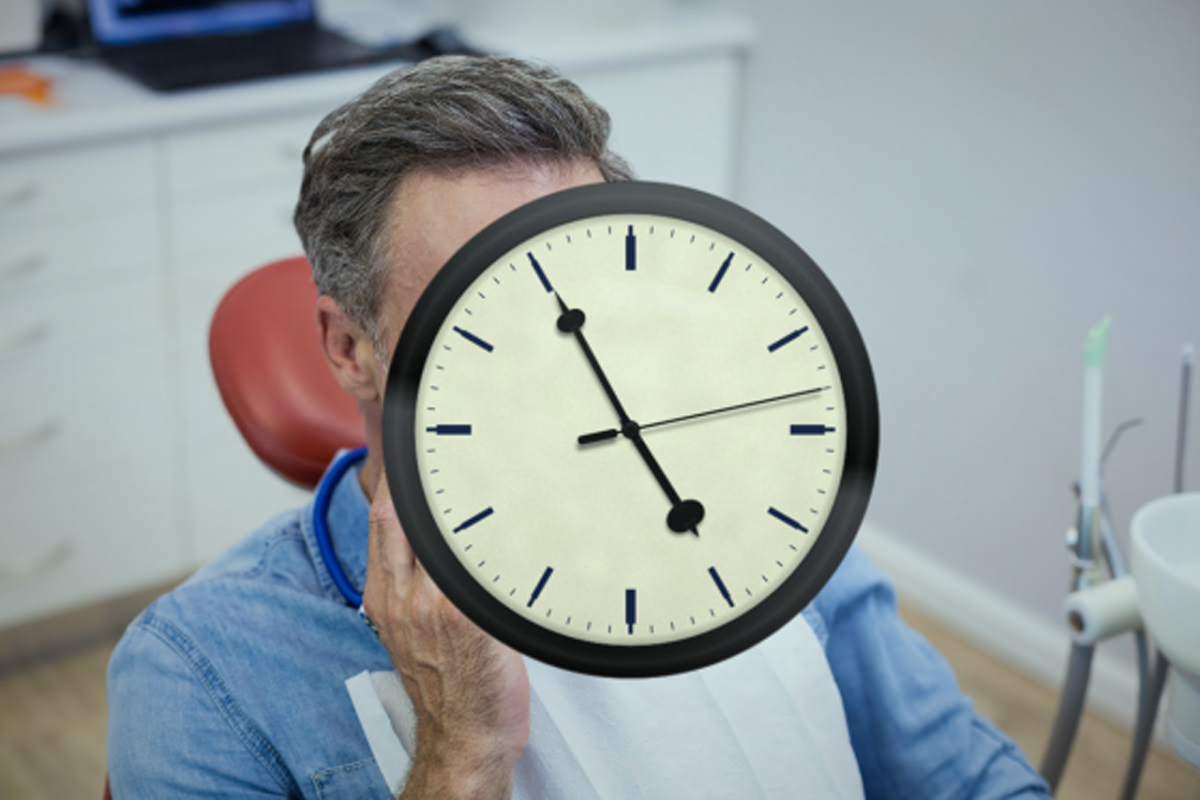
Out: {"hour": 4, "minute": 55, "second": 13}
